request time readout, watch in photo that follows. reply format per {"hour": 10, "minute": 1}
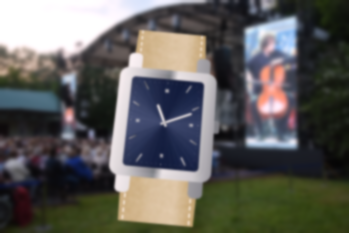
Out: {"hour": 11, "minute": 11}
